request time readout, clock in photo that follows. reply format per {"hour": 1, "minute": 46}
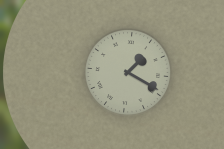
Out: {"hour": 1, "minute": 19}
